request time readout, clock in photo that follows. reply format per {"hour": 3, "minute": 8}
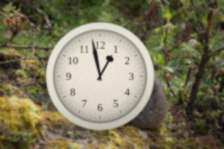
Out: {"hour": 12, "minute": 58}
